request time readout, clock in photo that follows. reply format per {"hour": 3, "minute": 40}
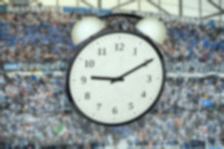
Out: {"hour": 9, "minute": 10}
